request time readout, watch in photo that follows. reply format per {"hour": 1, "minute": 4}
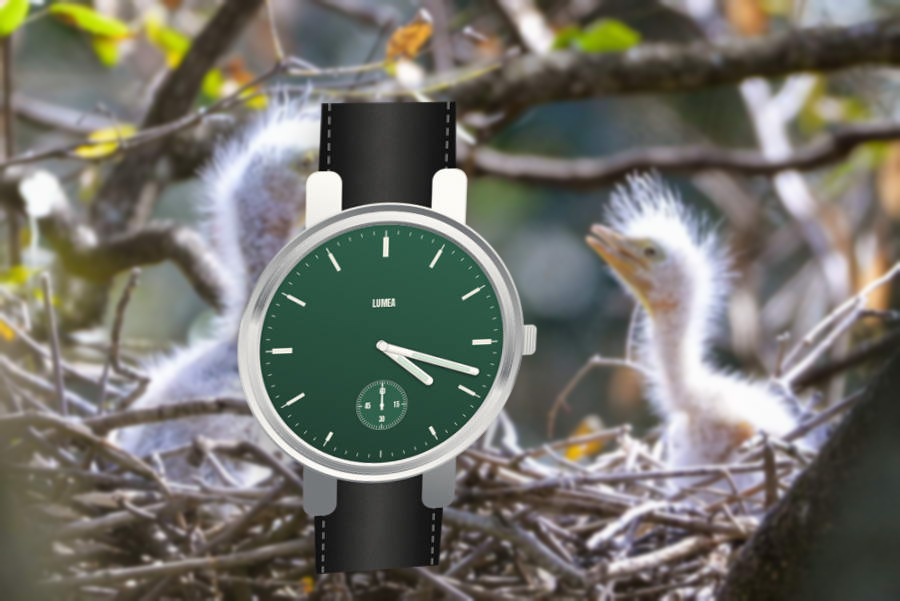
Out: {"hour": 4, "minute": 18}
